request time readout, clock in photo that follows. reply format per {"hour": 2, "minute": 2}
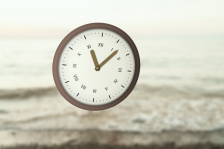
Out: {"hour": 11, "minute": 7}
